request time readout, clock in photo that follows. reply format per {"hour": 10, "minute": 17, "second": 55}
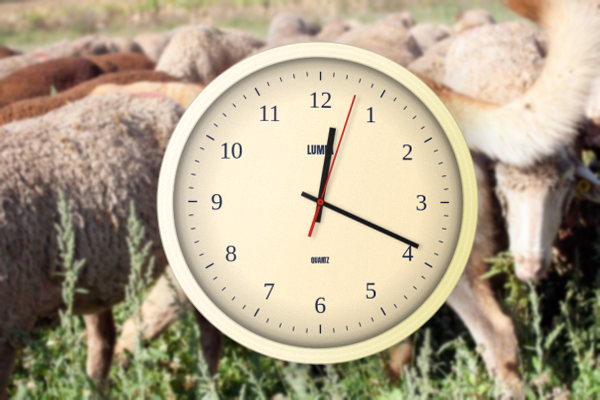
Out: {"hour": 12, "minute": 19, "second": 3}
